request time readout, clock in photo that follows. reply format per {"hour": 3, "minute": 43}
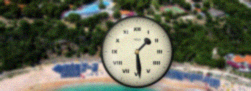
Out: {"hour": 1, "minute": 29}
